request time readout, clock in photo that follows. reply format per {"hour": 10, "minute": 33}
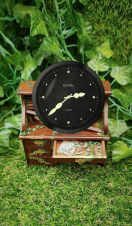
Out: {"hour": 2, "minute": 38}
